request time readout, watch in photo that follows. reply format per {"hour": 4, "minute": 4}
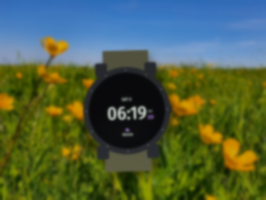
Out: {"hour": 6, "minute": 19}
